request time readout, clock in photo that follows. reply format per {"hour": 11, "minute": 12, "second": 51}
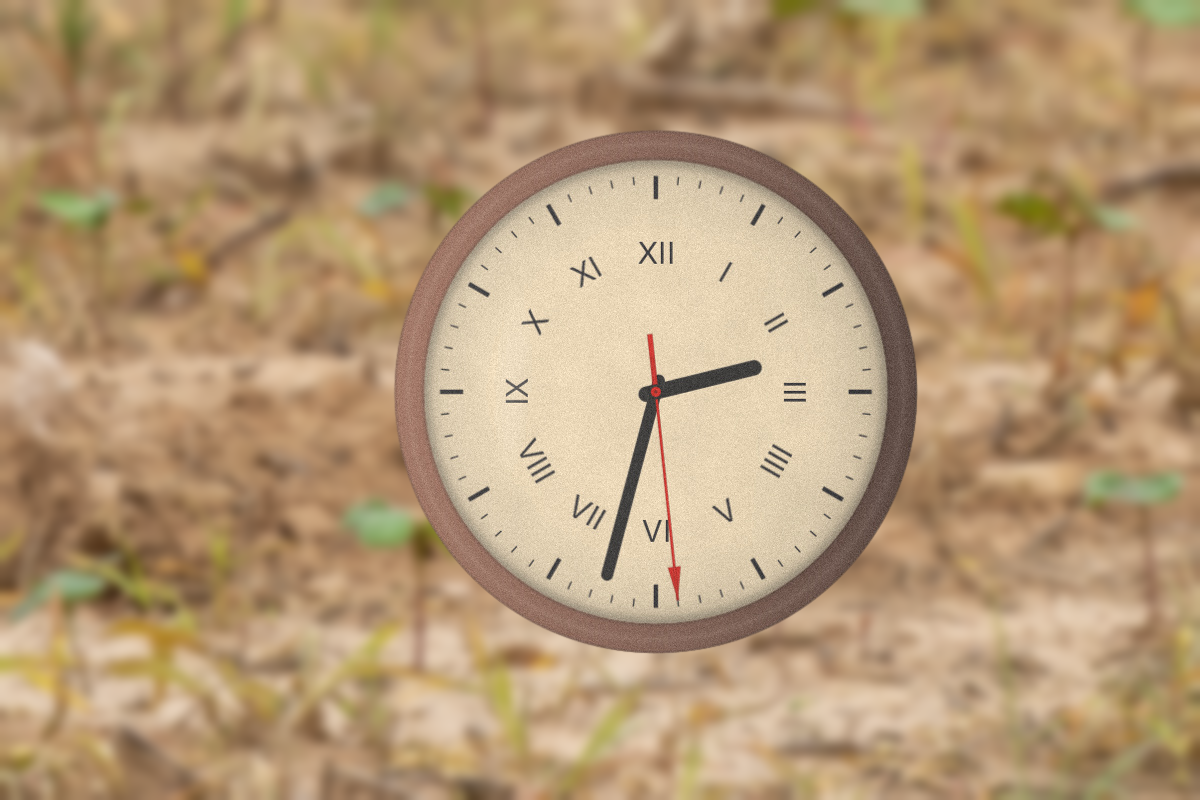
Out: {"hour": 2, "minute": 32, "second": 29}
